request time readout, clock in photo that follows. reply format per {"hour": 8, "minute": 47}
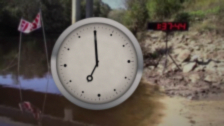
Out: {"hour": 7, "minute": 0}
